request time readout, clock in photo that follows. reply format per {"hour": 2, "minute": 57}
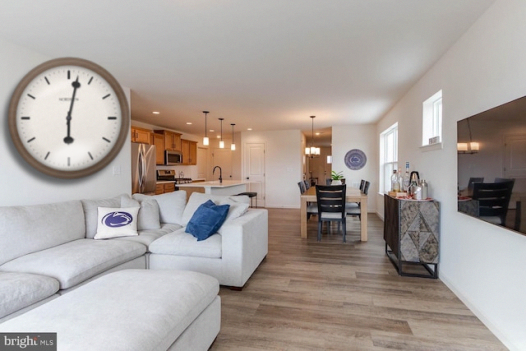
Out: {"hour": 6, "minute": 2}
